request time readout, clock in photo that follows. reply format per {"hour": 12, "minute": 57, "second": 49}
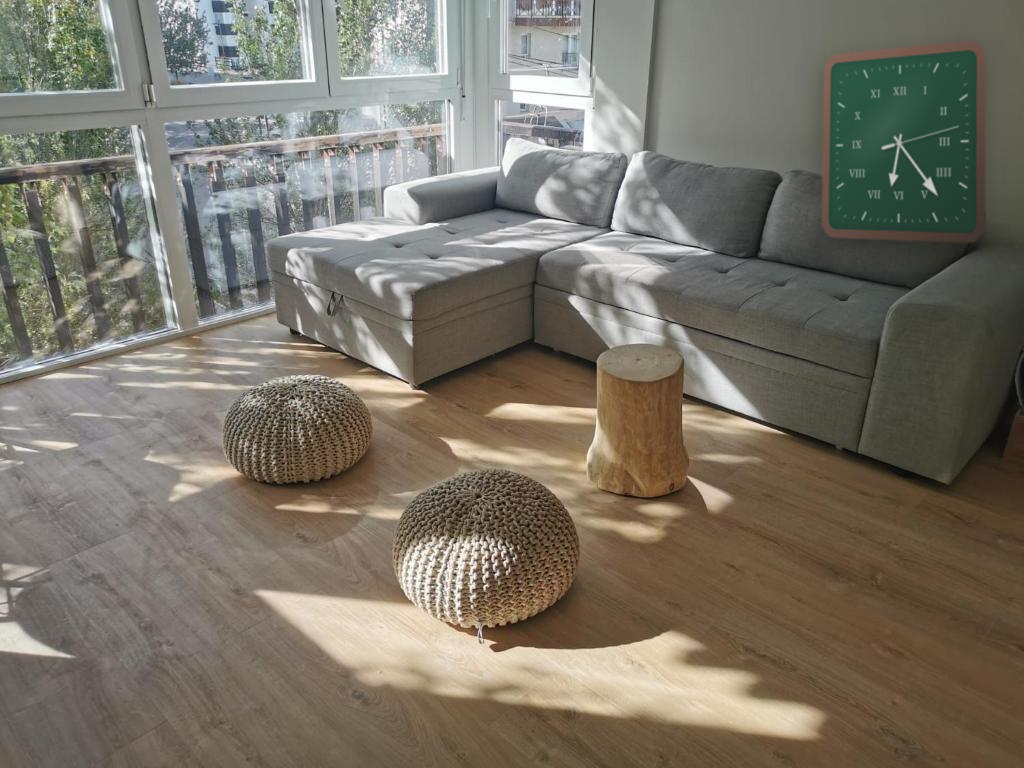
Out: {"hour": 6, "minute": 23, "second": 13}
